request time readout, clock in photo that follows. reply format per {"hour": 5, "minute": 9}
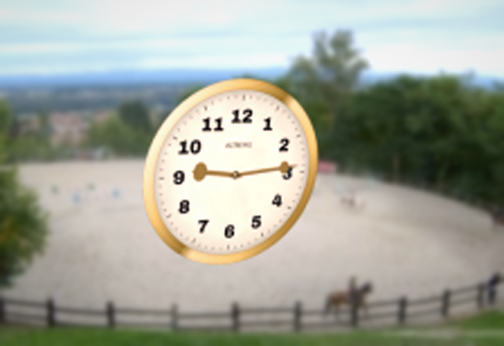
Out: {"hour": 9, "minute": 14}
